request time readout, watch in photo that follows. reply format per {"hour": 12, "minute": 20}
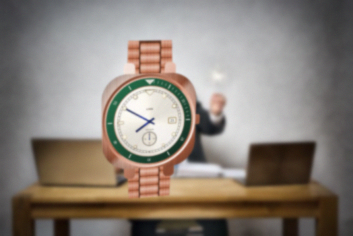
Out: {"hour": 7, "minute": 50}
